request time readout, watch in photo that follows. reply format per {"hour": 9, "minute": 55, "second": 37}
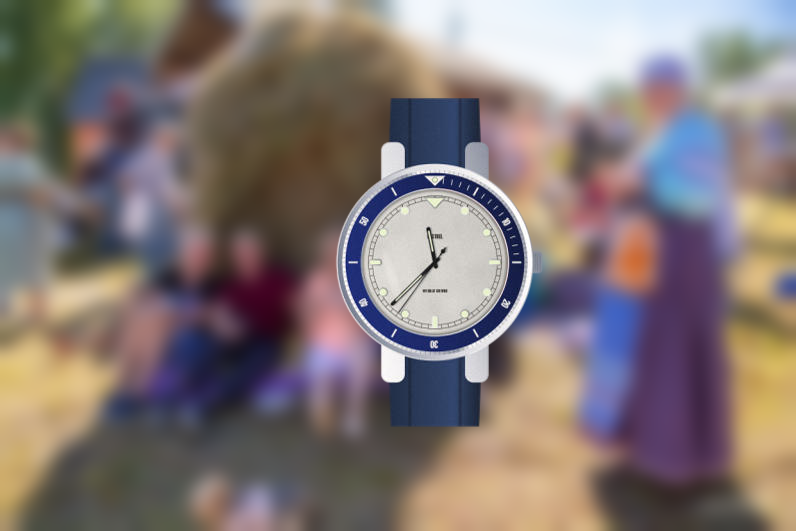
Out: {"hour": 11, "minute": 37, "second": 36}
